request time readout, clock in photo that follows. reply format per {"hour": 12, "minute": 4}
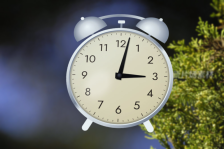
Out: {"hour": 3, "minute": 2}
